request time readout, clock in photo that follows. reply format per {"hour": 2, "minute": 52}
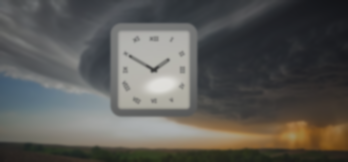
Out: {"hour": 1, "minute": 50}
